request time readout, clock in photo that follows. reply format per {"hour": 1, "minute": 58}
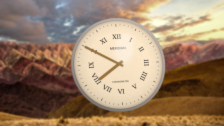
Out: {"hour": 7, "minute": 50}
